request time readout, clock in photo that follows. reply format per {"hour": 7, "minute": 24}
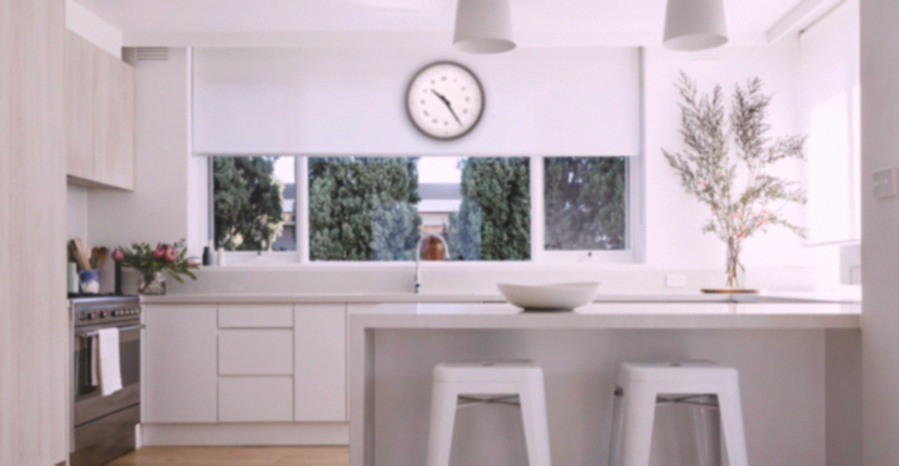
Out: {"hour": 10, "minute": 25}
